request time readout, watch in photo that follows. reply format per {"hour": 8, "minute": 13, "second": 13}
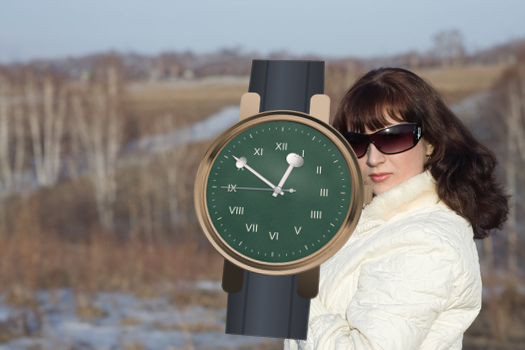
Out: {"hour": 12, "minute": 50, "second": 45}
